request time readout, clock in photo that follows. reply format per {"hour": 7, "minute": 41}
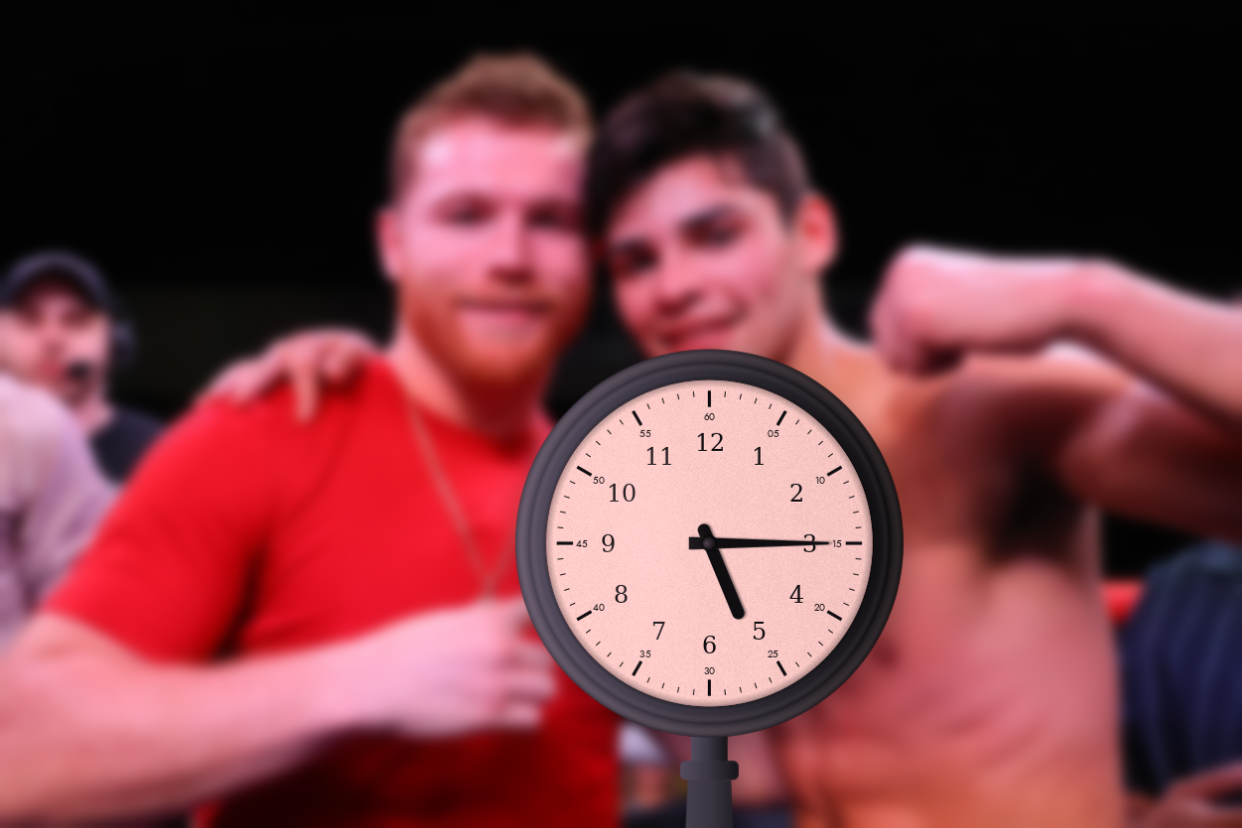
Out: {"hour": 5, "minute": 15}
